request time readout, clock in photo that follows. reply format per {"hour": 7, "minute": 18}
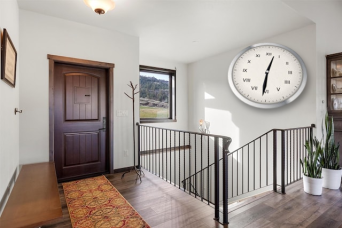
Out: {"hour": 12, "minute": 31}
